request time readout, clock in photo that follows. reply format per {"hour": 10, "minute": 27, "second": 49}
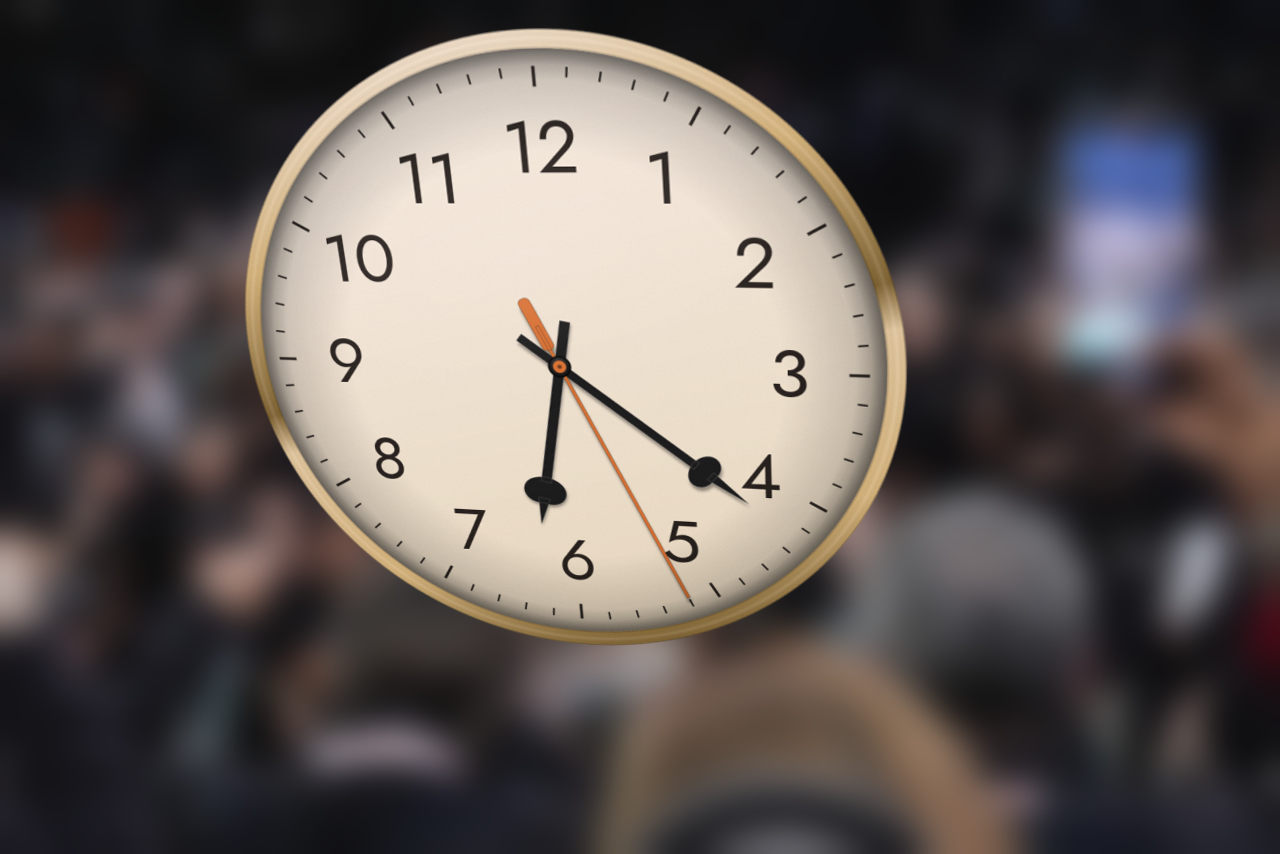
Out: {"hour": 6, "minute": 21, "second": 26}
